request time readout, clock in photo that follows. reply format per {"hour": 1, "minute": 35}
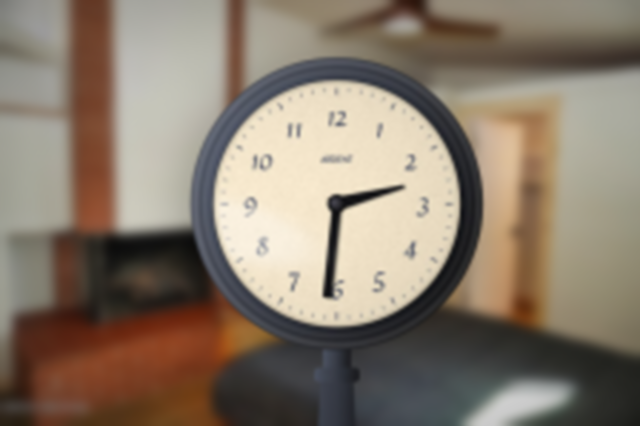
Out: {"hour": 2, "minute": 31}
